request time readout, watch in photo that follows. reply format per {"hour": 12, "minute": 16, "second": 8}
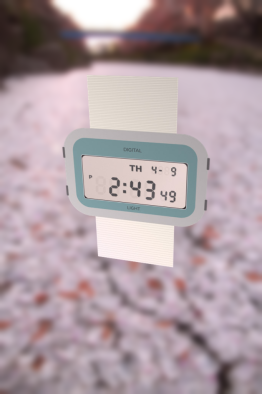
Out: {"hour": 2, "minute": 43, "second": 49}
